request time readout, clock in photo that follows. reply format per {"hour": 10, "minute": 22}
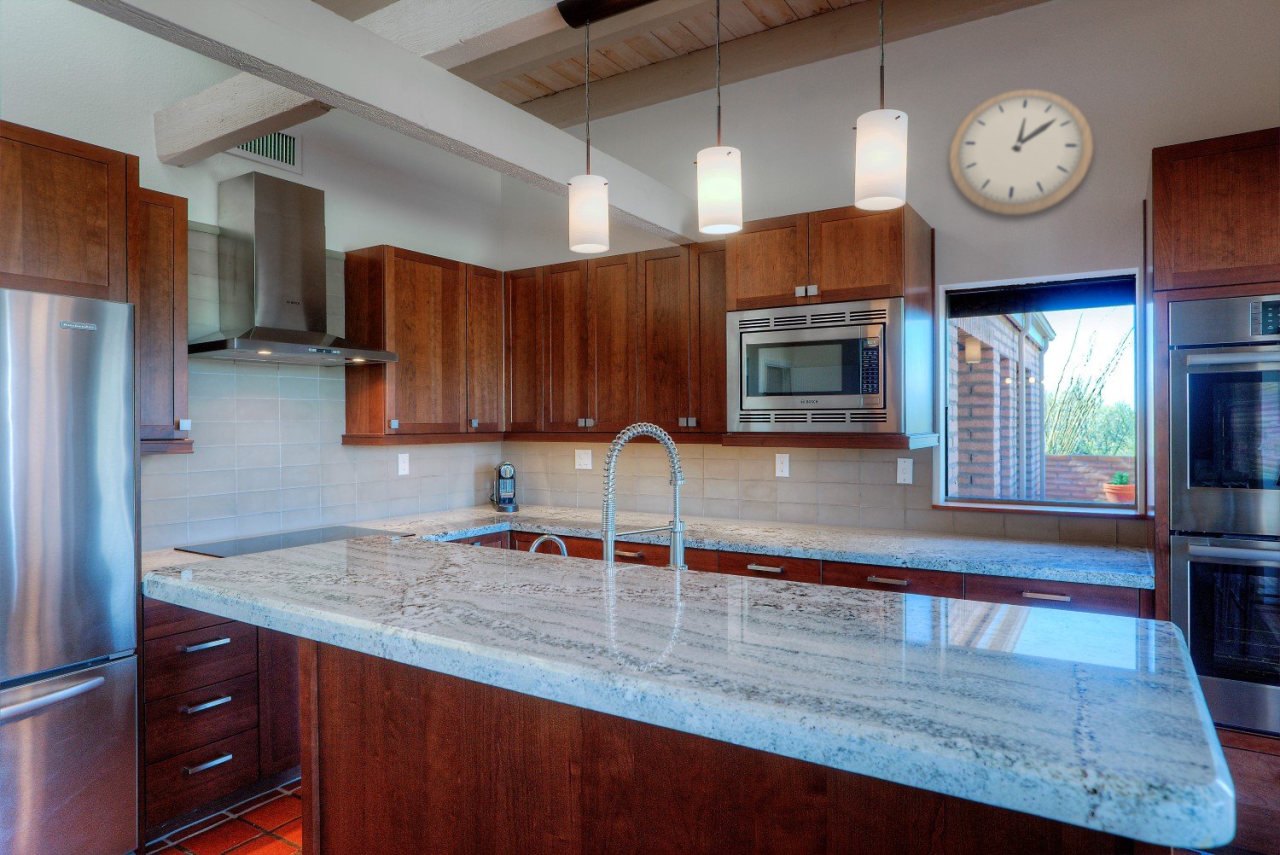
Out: {"hour": 12, "minute": 8}
